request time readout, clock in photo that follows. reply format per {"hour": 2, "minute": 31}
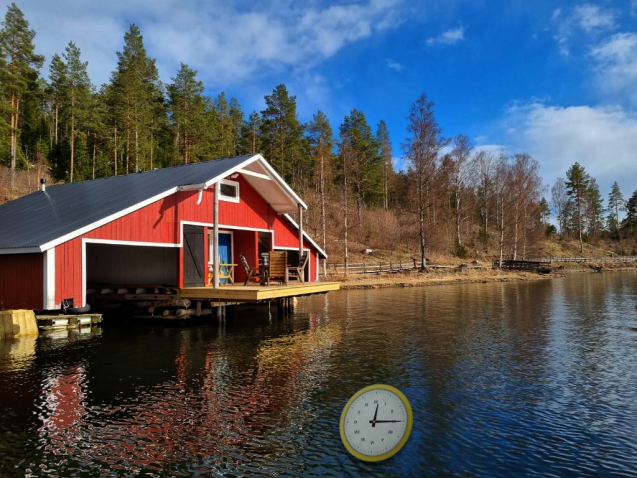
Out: {"hour": 12, "minute": 15}
